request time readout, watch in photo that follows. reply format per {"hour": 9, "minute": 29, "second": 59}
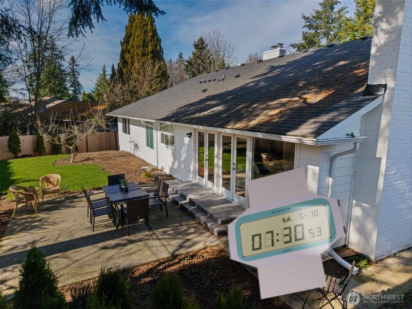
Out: {"hour": 7, "minute": 30, "second": 53}
